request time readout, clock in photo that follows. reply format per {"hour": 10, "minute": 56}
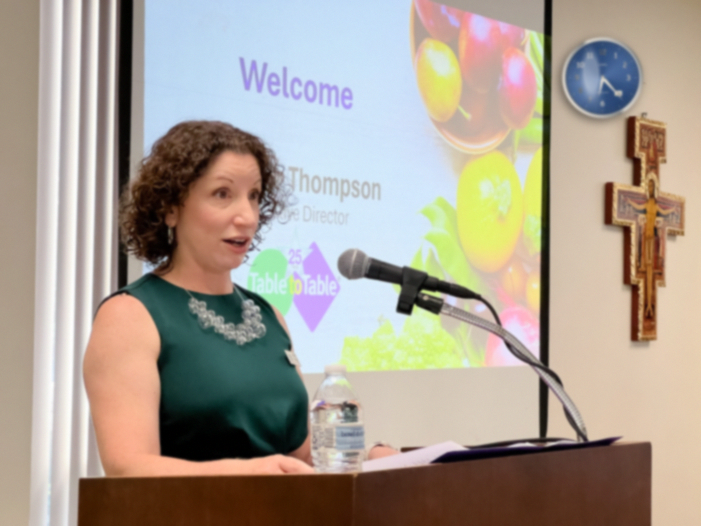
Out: {"hour": 6, "minute": 23}
